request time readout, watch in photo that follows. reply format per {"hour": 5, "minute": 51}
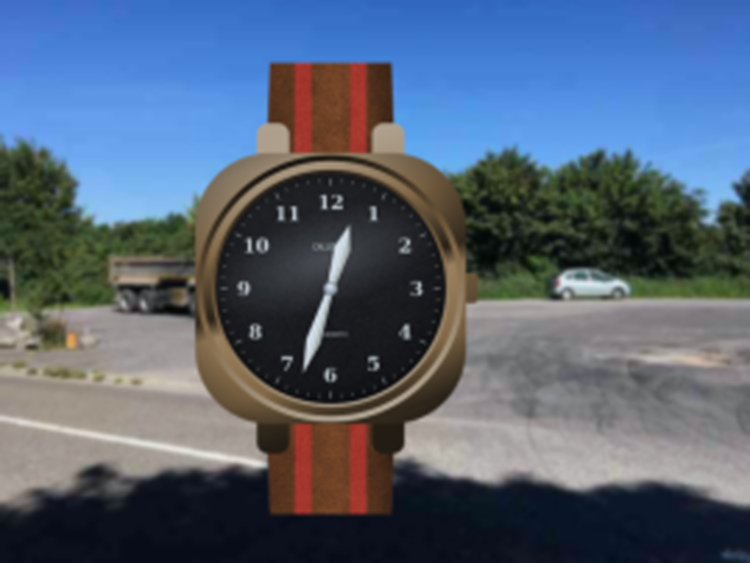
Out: {"hour": 12, "minute": 33}
